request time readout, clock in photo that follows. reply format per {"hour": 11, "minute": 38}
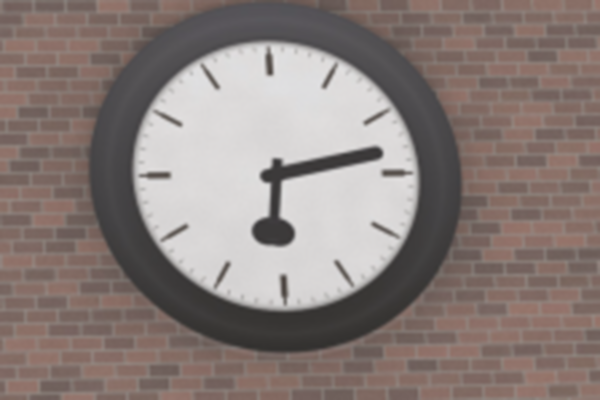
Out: {"hour": 6, "minute": 13}
